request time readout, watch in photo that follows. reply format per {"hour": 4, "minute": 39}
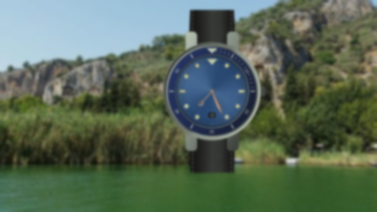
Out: {"hour": 7, "minute": 26}
